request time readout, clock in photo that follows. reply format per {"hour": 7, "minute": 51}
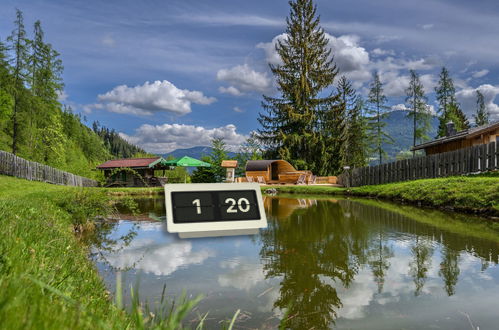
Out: {"hour": 1, "minute": 20}
